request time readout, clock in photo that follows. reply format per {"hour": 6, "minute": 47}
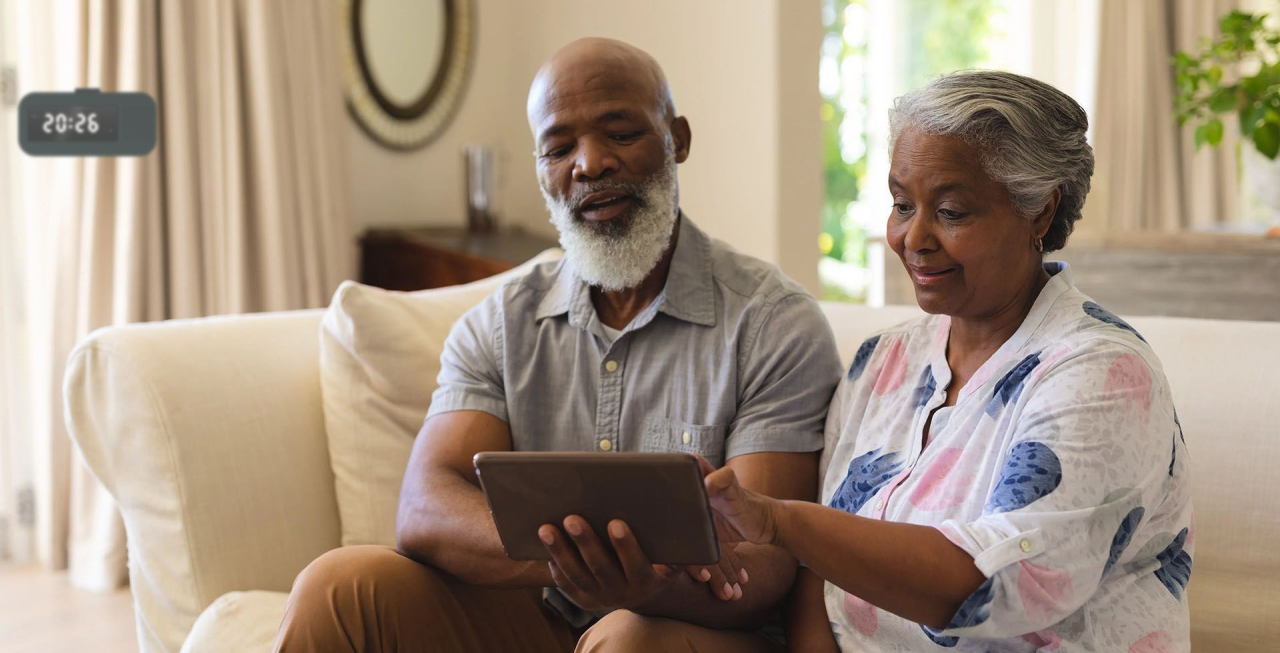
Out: {"hour": 20, "minute": 26}
